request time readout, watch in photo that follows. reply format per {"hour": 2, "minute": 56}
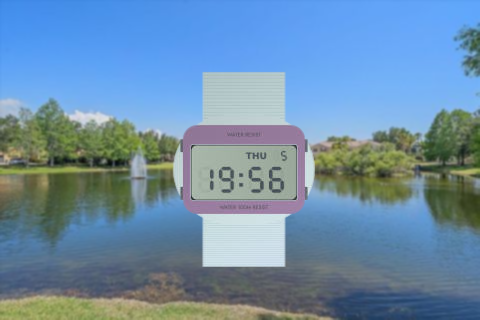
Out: {"hour": 19, "minute": 56}
